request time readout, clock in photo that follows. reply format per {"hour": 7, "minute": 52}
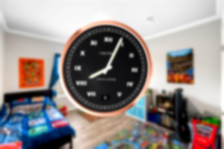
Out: {"hour": 8, "minute": 4}
